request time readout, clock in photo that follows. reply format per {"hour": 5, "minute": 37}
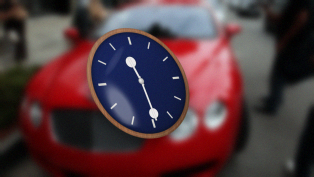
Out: {"hour": 11, "minute": 29}
